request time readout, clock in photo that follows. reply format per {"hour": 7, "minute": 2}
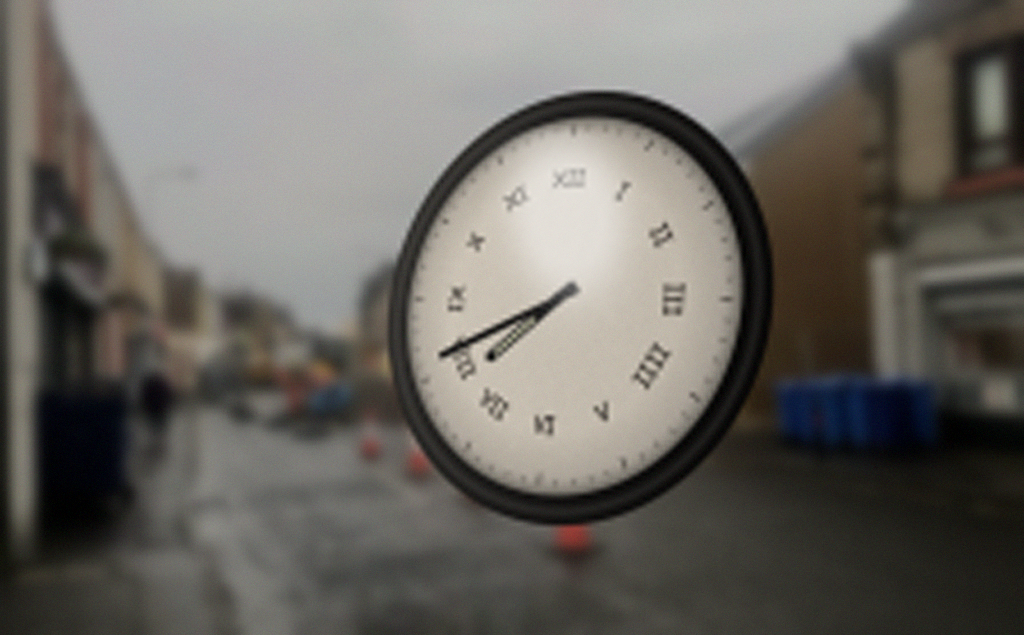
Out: {"hour": 7, "minute": 41}
